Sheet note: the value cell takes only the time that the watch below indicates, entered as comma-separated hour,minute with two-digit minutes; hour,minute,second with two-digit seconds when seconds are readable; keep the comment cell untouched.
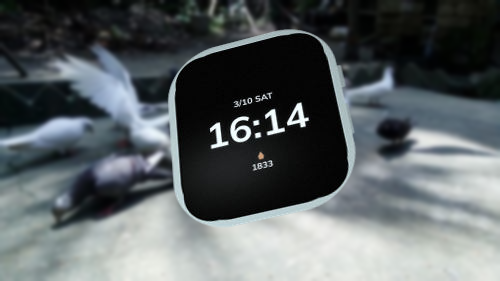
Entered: 16,14
